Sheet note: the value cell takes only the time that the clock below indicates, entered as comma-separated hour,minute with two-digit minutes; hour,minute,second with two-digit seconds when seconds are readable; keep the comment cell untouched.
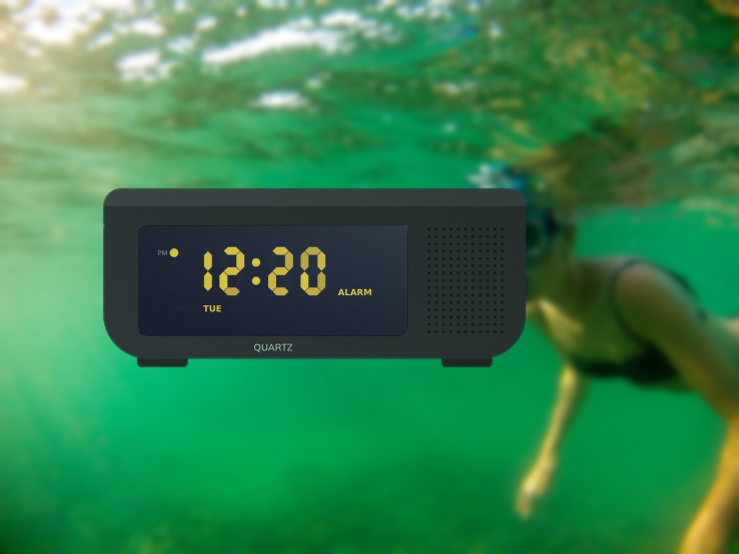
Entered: 12,20
